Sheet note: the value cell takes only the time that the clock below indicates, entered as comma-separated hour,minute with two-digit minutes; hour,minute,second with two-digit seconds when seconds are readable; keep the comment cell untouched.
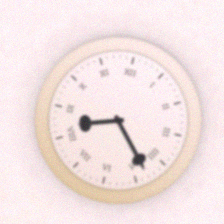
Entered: 8,23
